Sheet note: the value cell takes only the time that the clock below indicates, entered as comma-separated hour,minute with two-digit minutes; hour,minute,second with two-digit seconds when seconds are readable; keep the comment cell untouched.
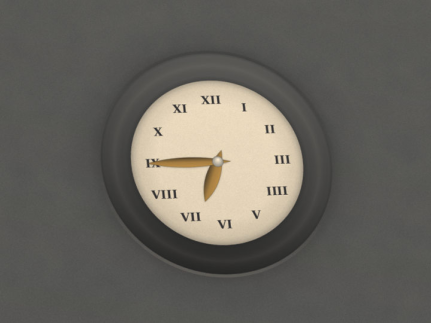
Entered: 6,45
